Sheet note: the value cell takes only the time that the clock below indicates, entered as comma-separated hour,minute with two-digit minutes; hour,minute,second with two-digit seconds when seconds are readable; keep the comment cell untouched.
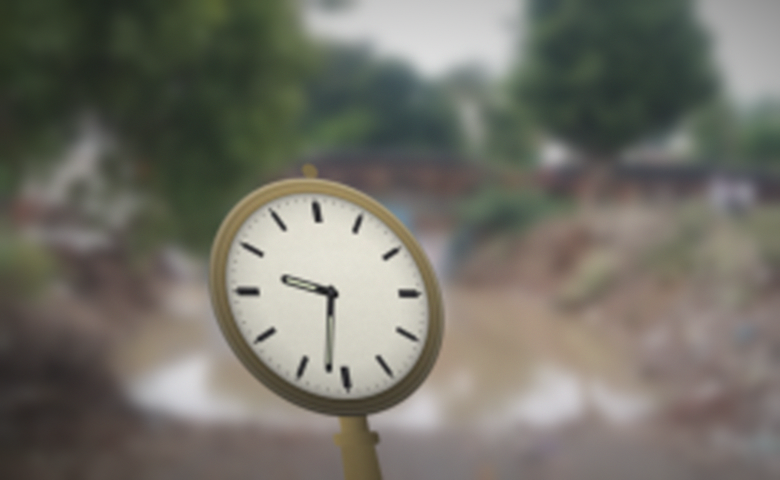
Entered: 9,32
